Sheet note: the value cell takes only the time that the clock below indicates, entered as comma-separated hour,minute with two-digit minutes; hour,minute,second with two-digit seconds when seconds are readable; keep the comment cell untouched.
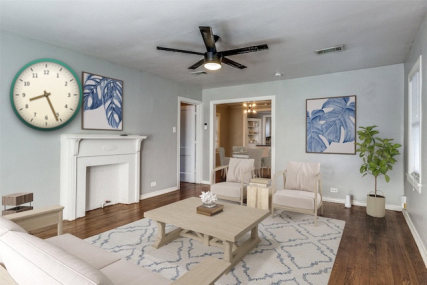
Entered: 8,26
